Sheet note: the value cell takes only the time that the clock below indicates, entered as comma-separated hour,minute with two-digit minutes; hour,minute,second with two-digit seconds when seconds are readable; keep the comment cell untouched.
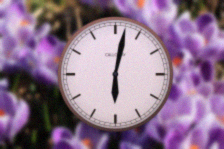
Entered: 6,02
